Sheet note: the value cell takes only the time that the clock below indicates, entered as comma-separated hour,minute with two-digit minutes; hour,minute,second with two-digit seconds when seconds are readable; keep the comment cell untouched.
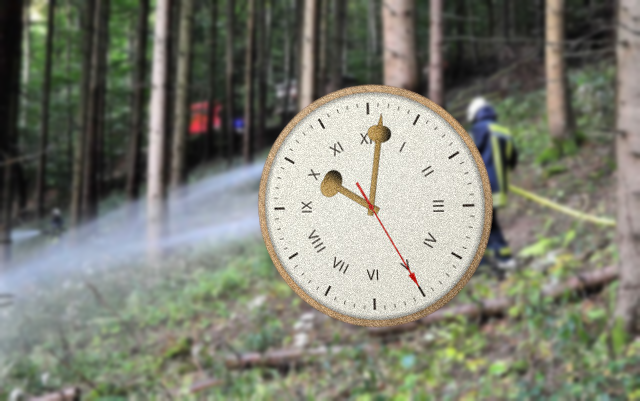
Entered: 10,01,25
